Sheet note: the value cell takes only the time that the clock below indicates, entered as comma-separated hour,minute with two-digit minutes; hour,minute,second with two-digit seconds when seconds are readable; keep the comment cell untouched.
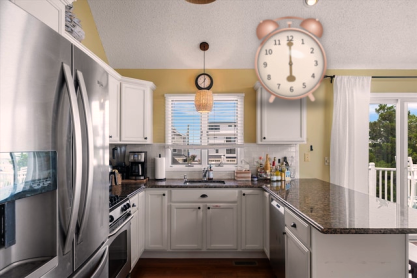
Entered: 6,00
